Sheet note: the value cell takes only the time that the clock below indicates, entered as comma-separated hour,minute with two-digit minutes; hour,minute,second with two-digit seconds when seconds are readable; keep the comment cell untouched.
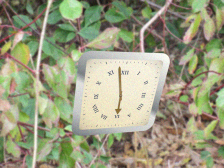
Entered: 5,58
